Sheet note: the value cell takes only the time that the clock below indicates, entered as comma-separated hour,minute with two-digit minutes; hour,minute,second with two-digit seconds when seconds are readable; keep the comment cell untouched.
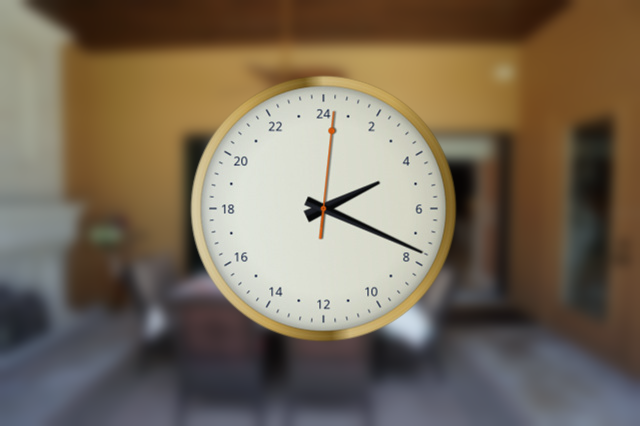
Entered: 4,19,01
